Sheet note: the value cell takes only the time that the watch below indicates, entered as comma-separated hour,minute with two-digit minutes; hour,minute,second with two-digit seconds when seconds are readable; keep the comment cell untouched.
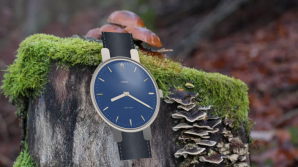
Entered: 8,20
